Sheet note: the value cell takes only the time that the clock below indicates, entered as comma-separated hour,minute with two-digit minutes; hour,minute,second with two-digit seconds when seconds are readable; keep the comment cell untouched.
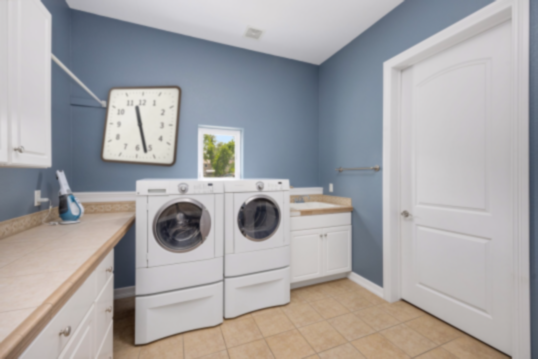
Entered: 11,27
